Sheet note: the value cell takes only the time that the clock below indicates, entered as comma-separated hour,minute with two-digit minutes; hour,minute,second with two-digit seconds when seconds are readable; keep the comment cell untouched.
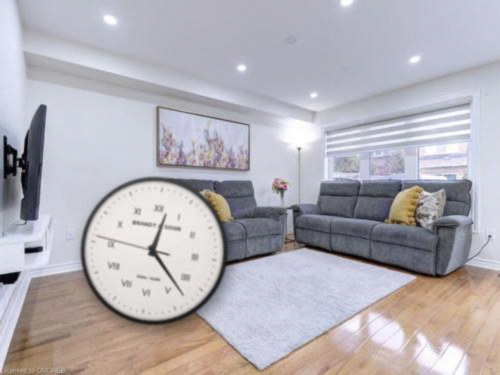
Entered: 12,22,46
